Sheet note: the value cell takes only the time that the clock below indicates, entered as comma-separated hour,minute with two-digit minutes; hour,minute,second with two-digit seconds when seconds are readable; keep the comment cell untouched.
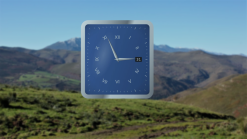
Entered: 2,56
